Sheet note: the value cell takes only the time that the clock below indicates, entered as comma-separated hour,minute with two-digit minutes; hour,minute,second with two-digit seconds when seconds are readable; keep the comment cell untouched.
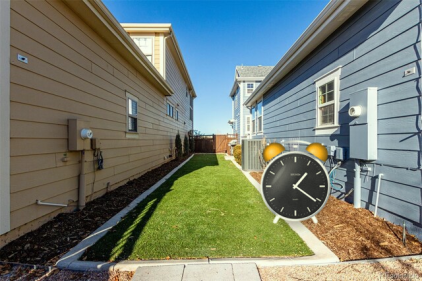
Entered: 1,21
